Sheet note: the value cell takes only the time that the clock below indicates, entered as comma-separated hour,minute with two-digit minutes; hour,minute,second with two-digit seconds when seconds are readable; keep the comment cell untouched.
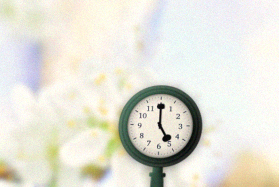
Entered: 5,00
